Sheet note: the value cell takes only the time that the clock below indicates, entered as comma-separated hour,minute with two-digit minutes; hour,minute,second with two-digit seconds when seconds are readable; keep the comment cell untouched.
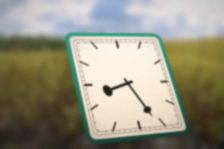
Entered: 8,26
